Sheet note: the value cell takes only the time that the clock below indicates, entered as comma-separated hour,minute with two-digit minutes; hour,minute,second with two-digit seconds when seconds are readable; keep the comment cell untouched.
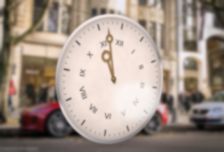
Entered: 10,57
